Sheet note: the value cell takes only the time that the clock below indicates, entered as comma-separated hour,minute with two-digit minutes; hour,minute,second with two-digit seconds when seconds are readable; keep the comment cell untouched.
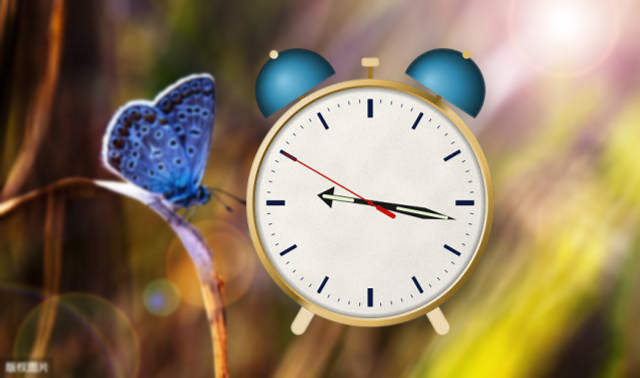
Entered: 9,16,50
